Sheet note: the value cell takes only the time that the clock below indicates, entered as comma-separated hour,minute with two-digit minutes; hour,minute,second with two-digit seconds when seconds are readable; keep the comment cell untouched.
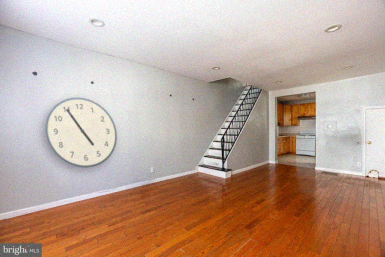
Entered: 4,55
